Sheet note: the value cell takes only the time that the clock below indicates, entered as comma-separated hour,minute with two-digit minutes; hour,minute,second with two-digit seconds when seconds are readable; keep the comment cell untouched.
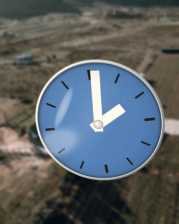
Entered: 2,01
